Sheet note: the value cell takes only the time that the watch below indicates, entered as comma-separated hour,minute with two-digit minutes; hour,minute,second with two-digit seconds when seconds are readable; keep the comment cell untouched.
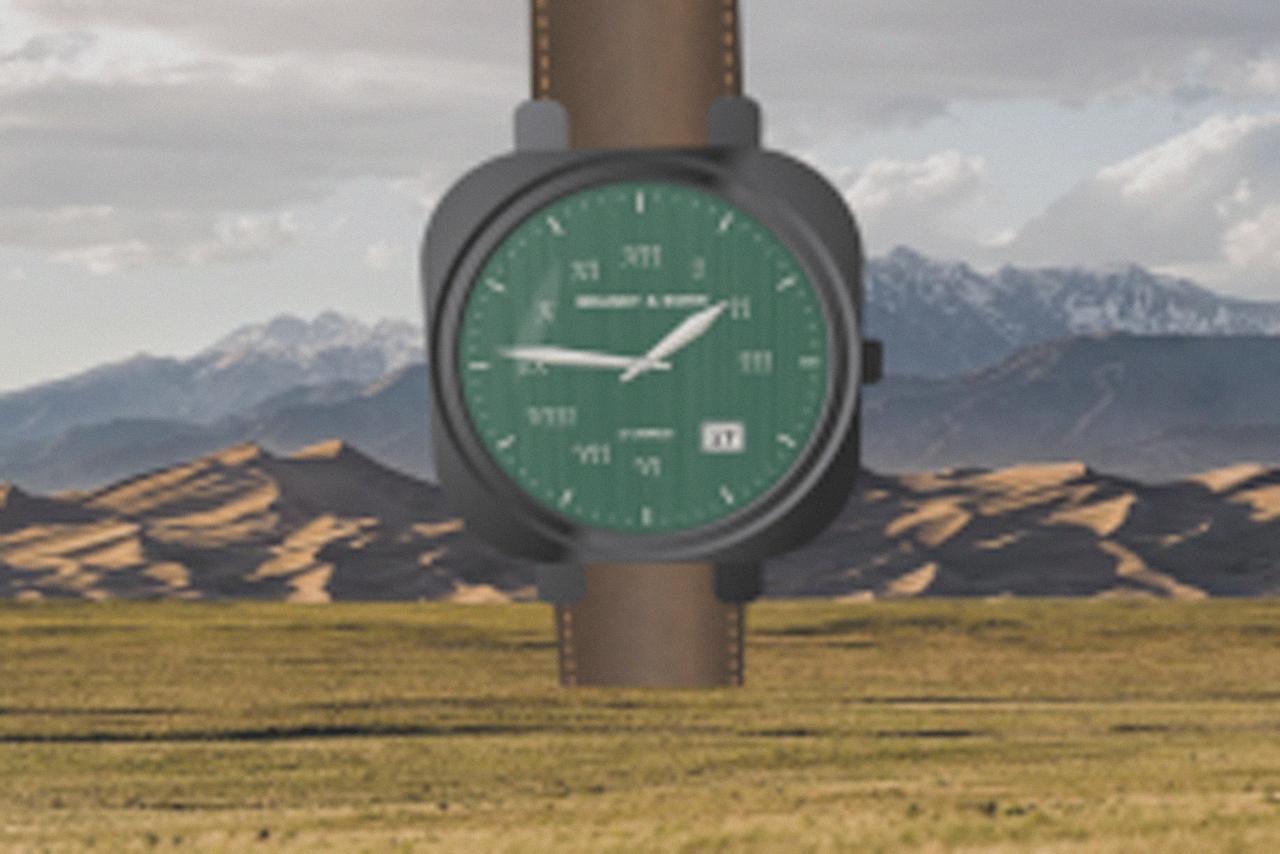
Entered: 1,46
